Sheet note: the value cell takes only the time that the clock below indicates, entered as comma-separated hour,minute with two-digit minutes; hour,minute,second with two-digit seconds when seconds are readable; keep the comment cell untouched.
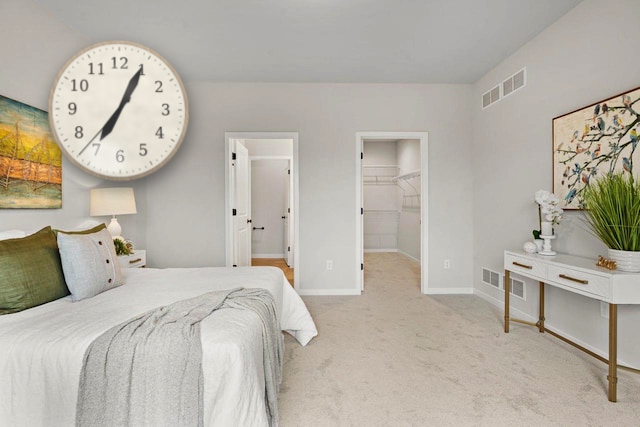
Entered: 7,04,37
